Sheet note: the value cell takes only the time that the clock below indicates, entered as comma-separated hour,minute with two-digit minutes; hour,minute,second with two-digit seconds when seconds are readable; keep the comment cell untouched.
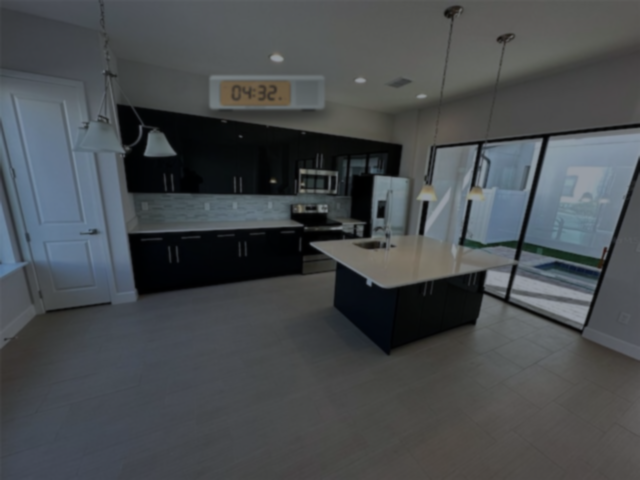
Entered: 4,32
